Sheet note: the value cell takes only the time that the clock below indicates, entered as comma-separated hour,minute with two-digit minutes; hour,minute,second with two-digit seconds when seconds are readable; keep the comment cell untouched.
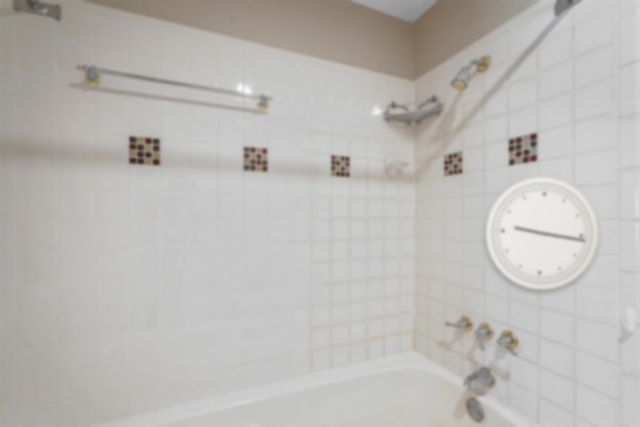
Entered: 9,16
